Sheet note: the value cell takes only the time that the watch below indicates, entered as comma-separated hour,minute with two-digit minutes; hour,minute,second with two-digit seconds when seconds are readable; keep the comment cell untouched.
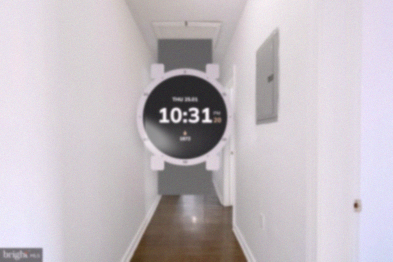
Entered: 10,31
